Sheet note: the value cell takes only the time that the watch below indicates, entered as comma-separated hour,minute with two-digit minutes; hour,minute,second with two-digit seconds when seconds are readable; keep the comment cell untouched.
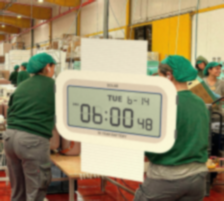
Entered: 6,00,48
